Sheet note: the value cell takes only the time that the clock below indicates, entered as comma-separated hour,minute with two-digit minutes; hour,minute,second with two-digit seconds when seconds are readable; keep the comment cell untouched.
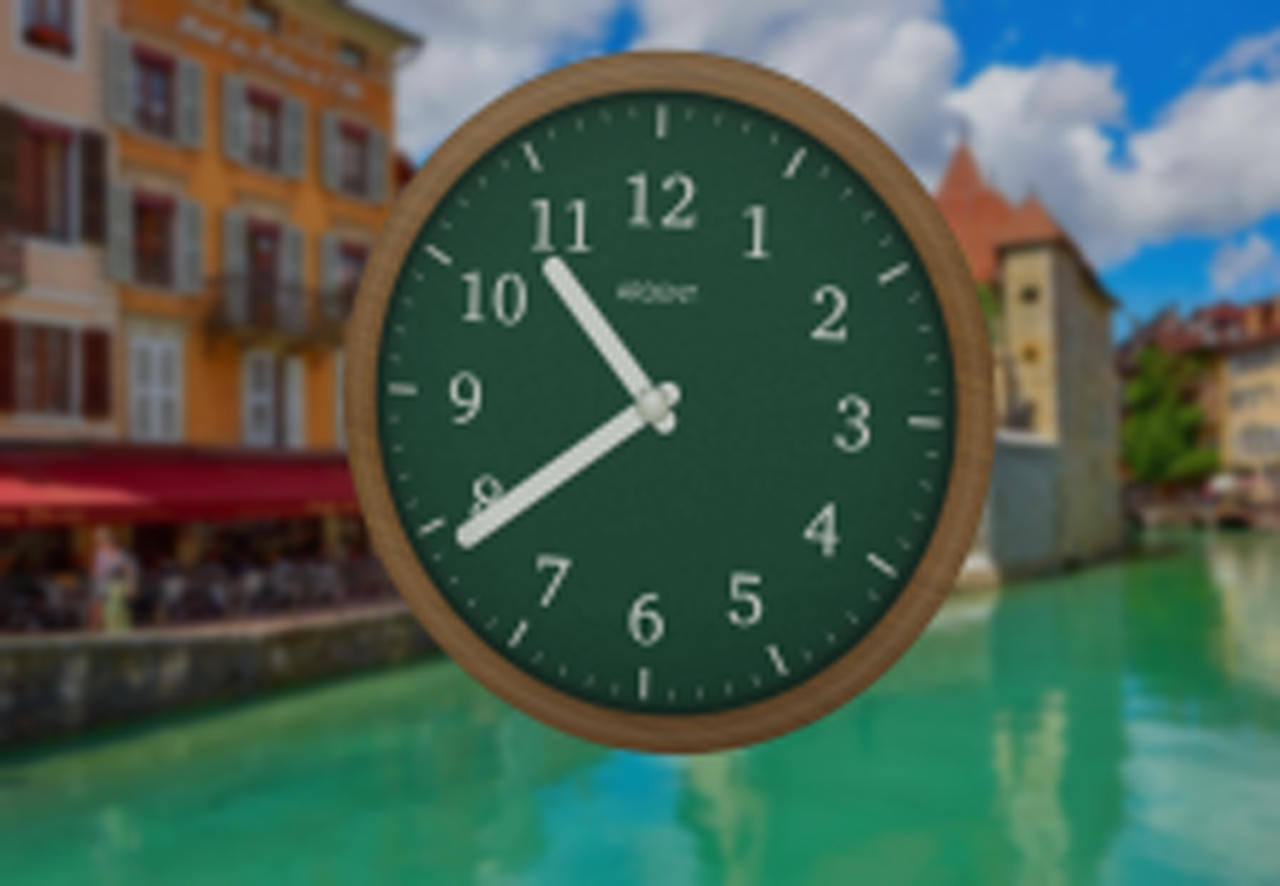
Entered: 10,39
